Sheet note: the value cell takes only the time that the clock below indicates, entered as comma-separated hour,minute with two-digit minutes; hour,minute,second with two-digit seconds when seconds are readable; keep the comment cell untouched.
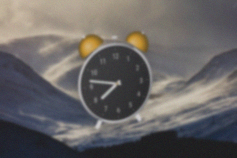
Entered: 7,47
